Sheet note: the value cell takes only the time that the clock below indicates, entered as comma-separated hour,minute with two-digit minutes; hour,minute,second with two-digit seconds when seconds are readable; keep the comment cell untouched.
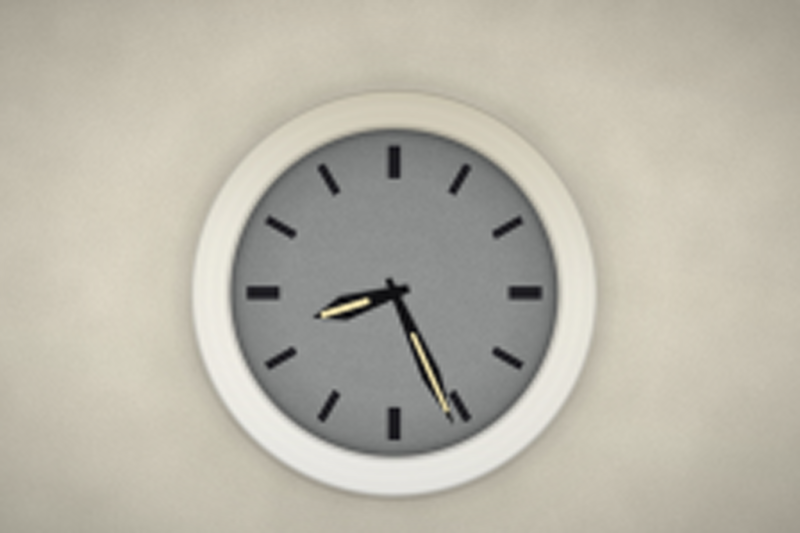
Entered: 8,26
